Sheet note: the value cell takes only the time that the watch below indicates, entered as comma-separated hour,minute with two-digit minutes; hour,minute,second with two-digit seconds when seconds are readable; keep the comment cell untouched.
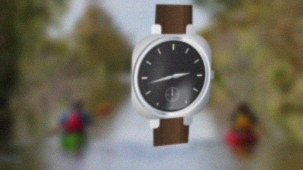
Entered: 2,43
